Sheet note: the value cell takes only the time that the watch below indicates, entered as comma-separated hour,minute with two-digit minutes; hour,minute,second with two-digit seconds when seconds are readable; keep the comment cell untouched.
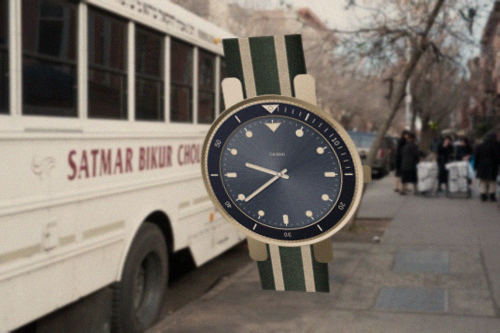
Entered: 9,39
